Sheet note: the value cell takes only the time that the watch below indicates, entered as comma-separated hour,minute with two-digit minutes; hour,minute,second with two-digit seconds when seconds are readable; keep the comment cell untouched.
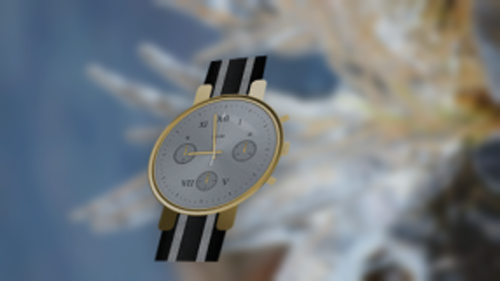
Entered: 8,58
